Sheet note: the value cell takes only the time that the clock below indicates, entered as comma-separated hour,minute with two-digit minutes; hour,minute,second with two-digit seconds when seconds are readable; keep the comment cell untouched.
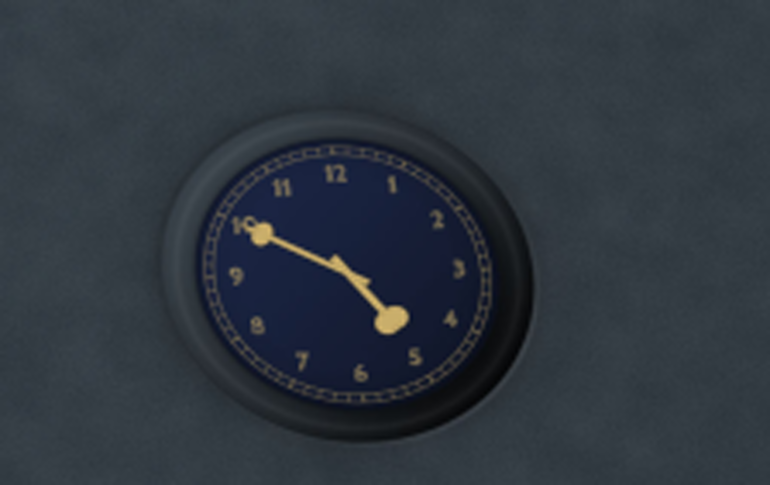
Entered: 4,50
